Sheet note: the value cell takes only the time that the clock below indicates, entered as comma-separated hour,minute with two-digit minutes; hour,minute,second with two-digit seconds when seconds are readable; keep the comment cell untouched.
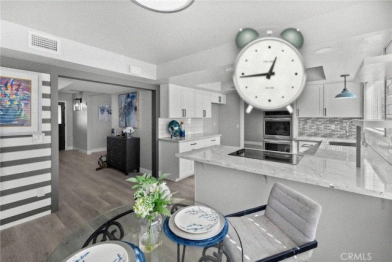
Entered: 12,44
